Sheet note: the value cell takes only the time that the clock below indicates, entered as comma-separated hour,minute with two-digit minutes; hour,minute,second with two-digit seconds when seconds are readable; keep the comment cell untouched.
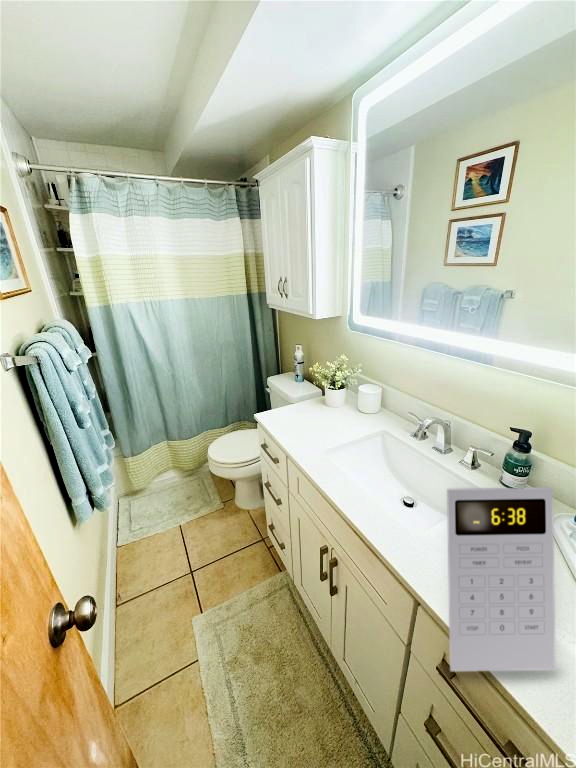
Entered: 6,38
